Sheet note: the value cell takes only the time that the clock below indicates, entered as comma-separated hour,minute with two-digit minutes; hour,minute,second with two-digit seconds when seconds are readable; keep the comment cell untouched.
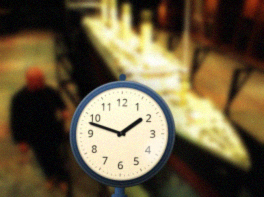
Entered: 1,48
